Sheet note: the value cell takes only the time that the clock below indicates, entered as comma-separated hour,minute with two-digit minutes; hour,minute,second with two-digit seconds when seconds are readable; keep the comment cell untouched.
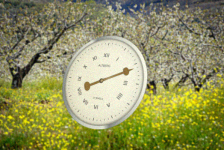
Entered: 8,11
